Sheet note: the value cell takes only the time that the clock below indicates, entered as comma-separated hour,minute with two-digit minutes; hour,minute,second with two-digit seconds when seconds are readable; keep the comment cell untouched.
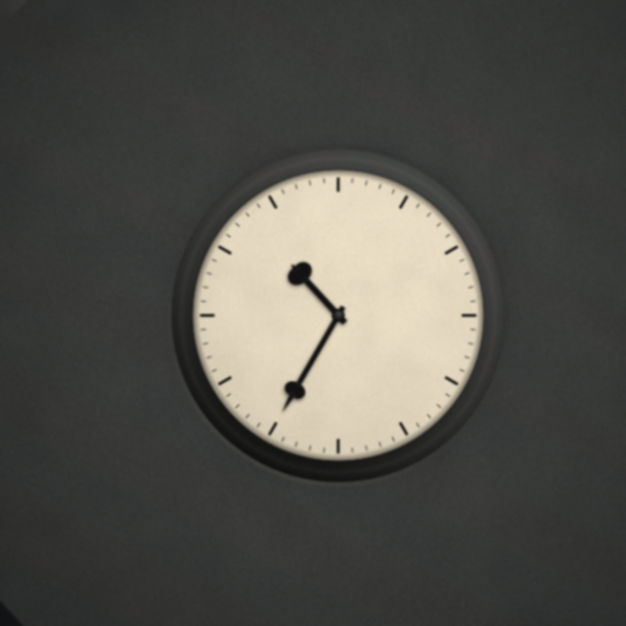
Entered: 10,35
